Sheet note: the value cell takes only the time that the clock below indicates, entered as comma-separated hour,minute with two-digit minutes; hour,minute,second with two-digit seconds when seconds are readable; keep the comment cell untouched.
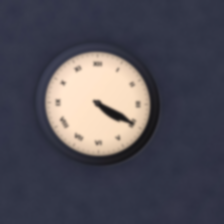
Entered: 4,20
